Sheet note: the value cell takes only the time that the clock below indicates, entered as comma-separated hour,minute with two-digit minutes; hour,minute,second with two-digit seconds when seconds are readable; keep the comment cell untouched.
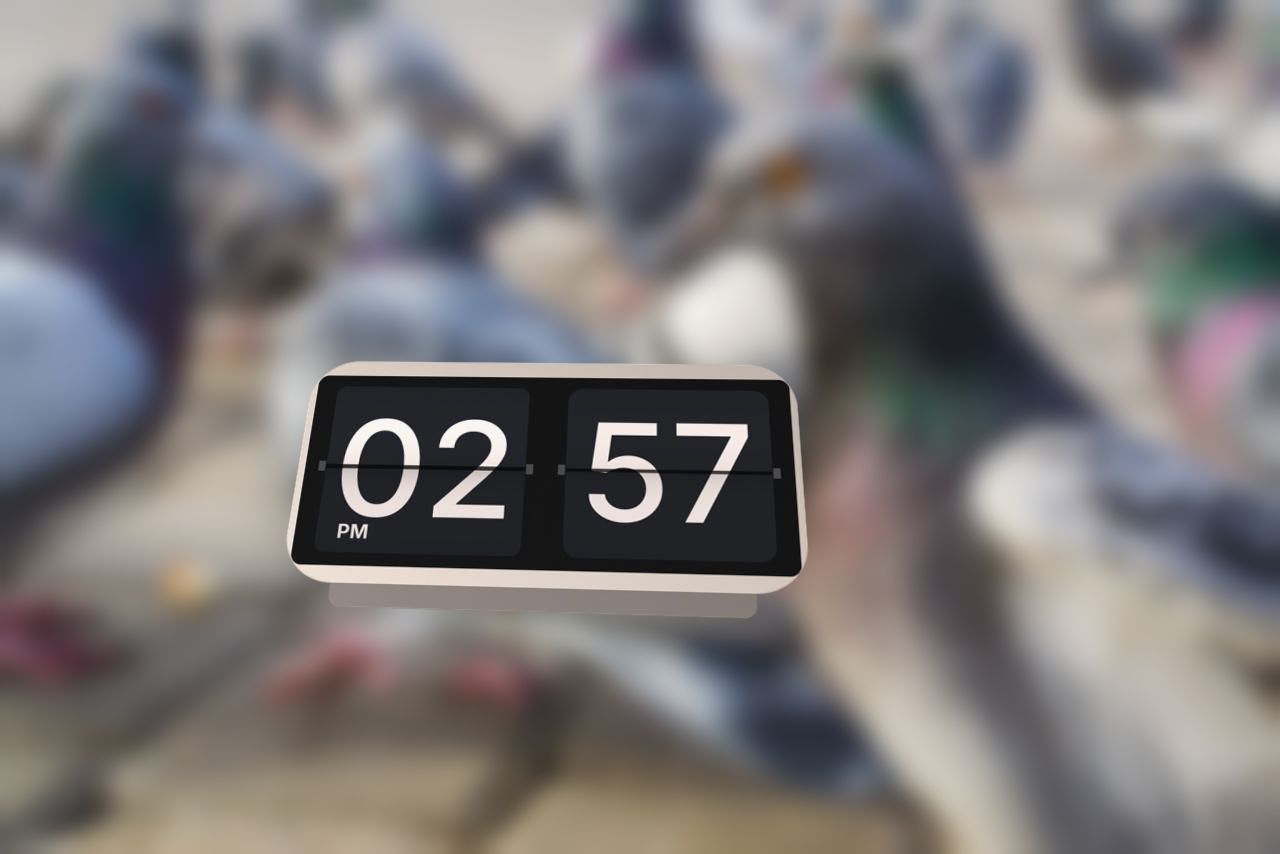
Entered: 2,57
